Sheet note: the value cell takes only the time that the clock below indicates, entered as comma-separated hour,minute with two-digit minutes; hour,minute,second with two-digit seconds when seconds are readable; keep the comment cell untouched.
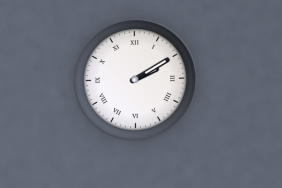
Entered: 2,10
